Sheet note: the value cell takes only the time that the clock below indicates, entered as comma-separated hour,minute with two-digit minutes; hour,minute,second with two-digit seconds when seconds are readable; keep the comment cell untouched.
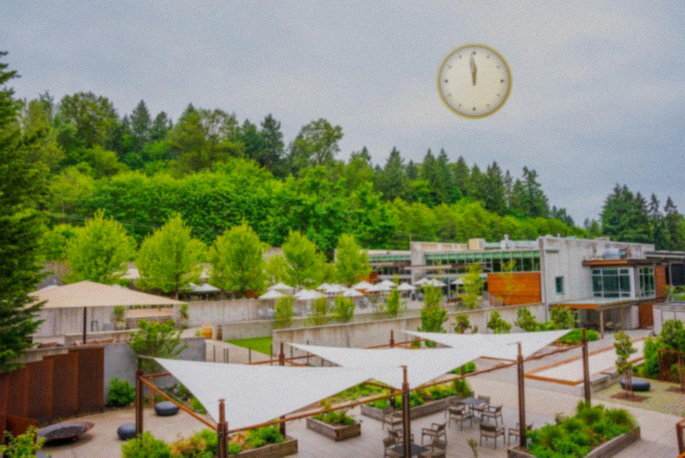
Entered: 11,59
